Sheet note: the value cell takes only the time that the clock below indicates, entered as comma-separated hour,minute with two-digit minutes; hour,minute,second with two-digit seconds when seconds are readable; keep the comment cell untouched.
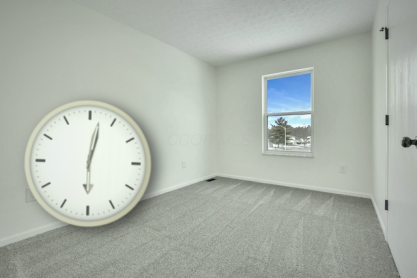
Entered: 6,02
